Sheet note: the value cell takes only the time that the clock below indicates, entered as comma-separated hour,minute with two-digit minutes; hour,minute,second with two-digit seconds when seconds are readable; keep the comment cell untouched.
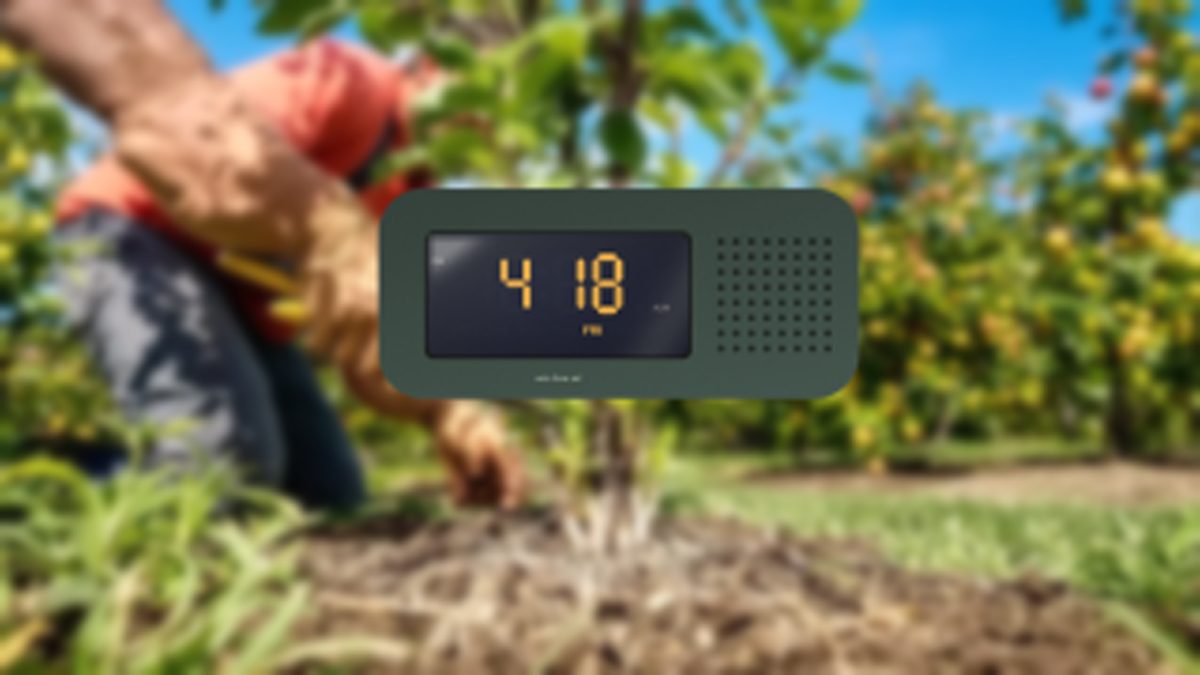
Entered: 4,18
